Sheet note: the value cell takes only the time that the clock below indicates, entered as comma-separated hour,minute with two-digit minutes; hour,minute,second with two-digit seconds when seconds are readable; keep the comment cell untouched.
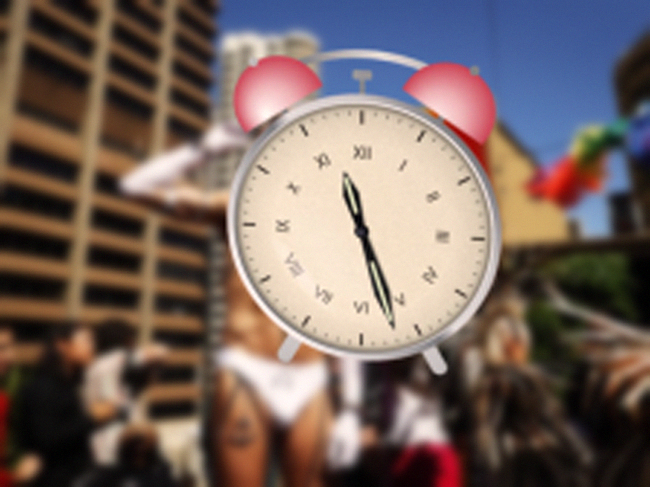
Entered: 11,27
